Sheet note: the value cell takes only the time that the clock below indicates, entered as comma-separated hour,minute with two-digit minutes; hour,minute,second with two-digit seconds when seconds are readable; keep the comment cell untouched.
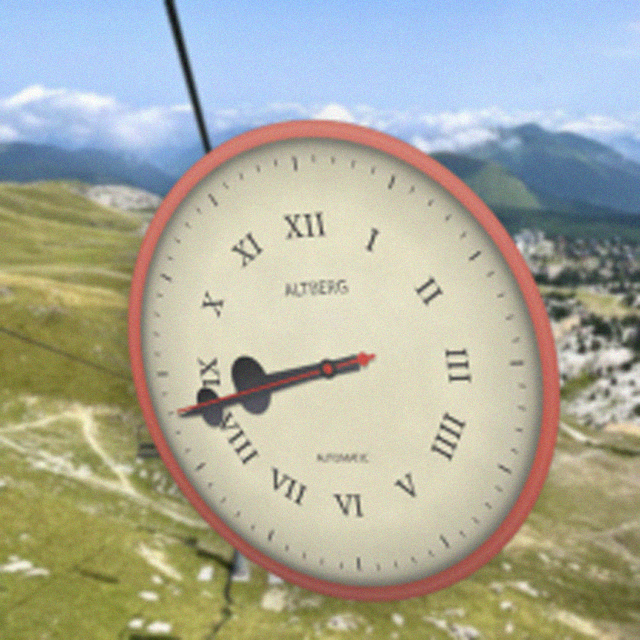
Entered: 8,42,43
